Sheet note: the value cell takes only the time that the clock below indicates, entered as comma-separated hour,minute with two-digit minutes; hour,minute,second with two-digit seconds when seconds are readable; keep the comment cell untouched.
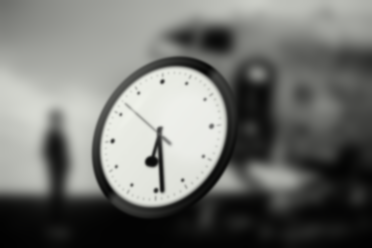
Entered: 6,28,52
